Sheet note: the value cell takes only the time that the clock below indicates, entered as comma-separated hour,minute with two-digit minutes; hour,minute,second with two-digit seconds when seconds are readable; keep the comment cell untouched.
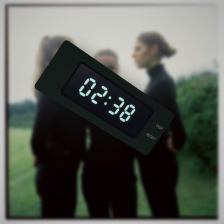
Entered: 2,38
